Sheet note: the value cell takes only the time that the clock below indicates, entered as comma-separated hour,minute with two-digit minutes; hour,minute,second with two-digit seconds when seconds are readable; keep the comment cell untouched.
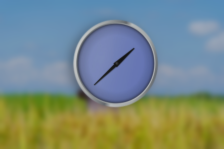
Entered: 1,38
